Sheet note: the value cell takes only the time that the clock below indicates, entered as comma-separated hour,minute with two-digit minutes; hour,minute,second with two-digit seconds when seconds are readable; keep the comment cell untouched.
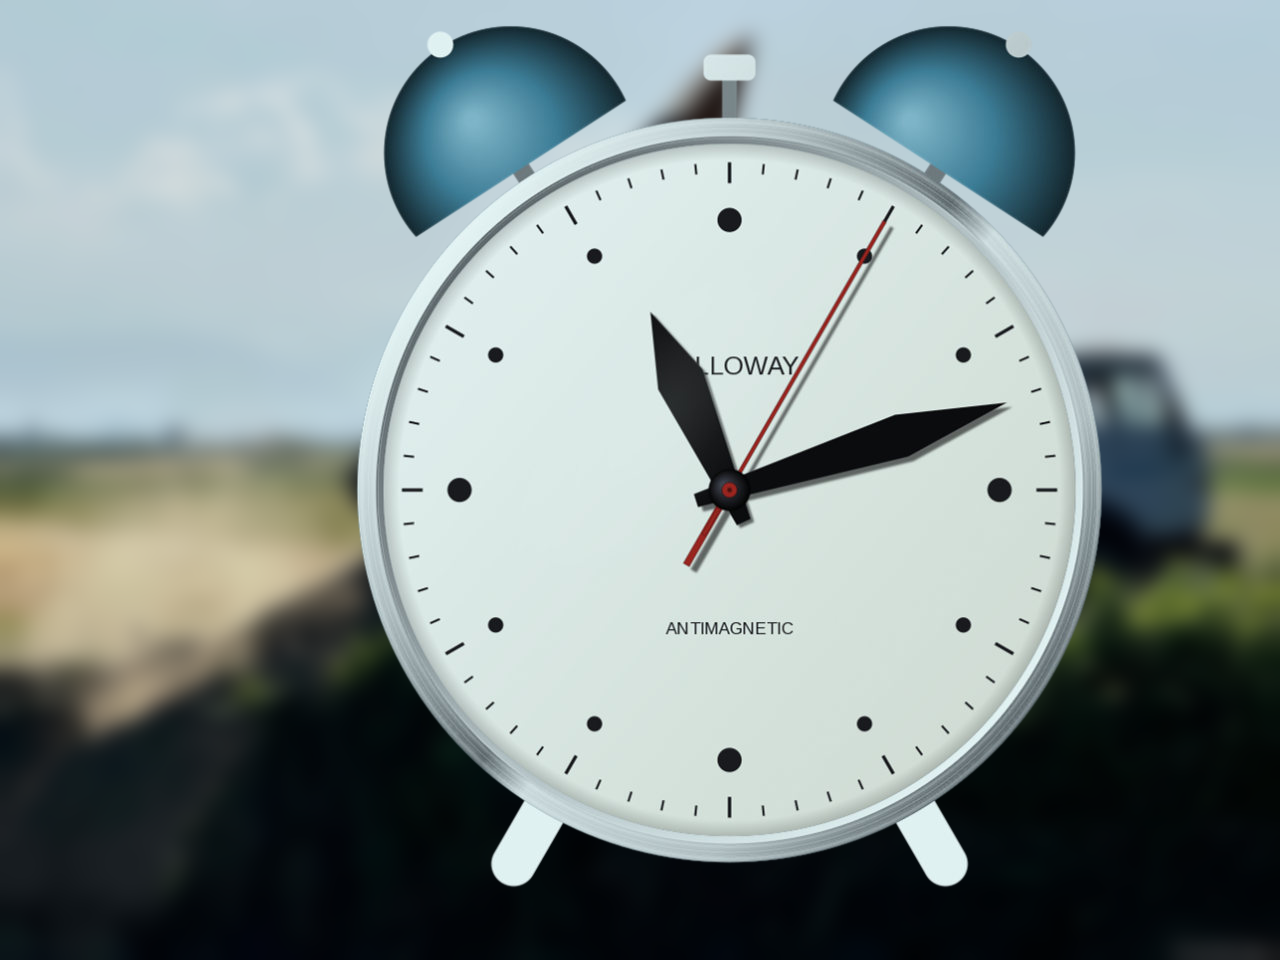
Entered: 11,12,05
